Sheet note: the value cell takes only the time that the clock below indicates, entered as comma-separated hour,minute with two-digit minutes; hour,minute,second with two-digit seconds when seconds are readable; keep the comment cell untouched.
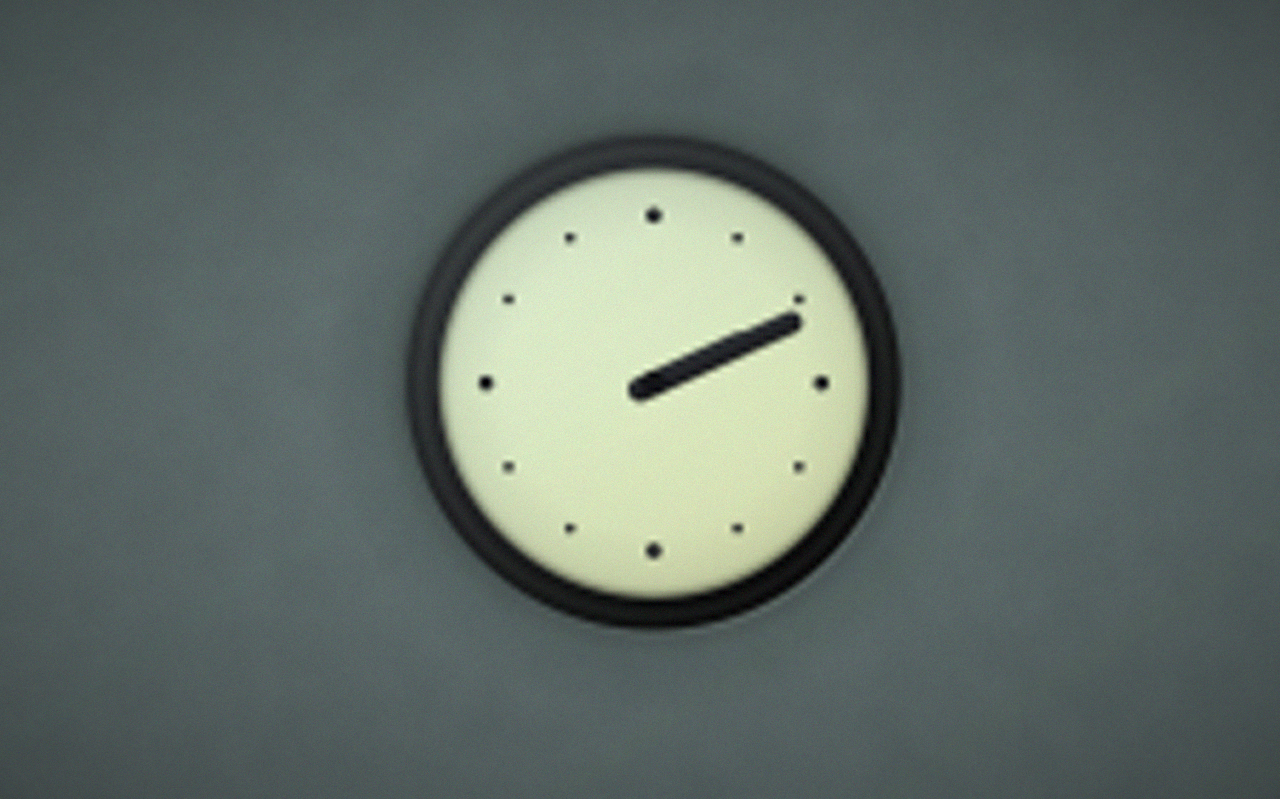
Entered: 2,11
